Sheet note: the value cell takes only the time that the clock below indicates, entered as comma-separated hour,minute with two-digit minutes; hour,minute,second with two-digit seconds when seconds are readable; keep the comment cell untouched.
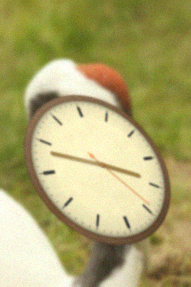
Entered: 3,48,24
